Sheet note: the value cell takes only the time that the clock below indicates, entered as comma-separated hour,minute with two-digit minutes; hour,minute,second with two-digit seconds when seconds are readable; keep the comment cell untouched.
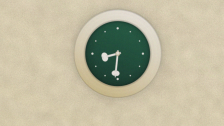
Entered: 8,31
